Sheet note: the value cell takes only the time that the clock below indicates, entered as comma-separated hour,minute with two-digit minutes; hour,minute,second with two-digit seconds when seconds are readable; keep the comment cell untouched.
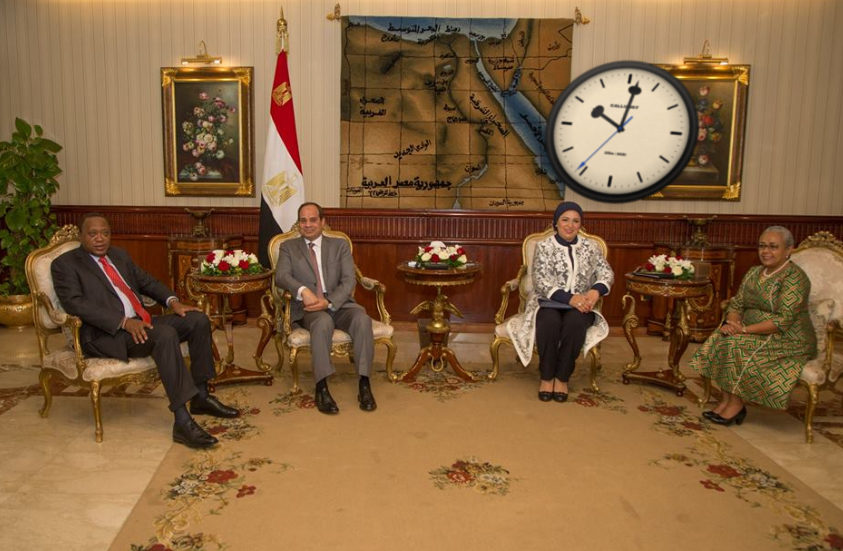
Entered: 10,01,36
